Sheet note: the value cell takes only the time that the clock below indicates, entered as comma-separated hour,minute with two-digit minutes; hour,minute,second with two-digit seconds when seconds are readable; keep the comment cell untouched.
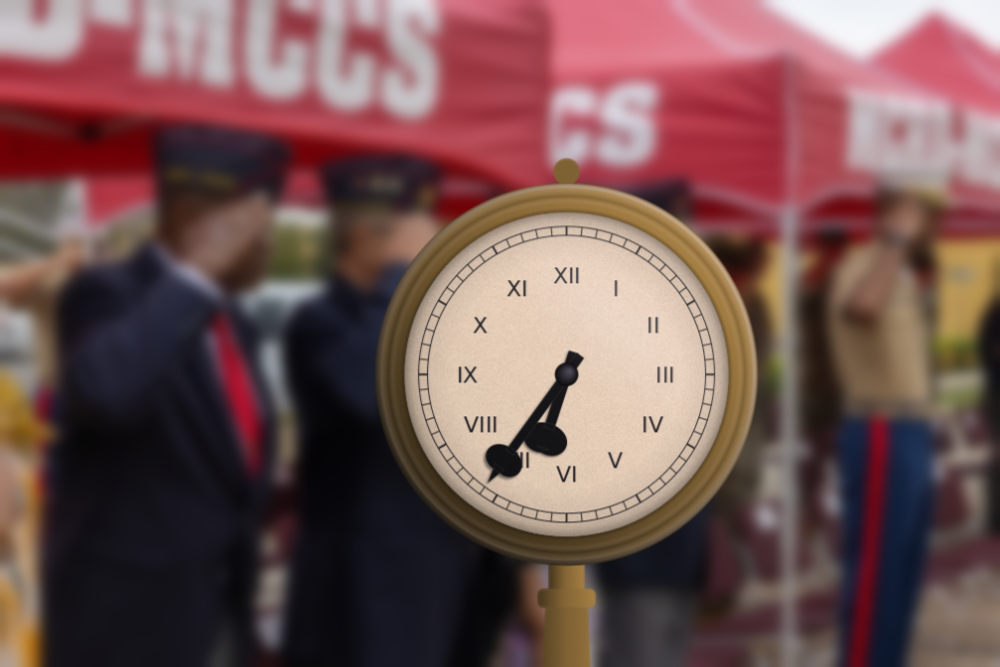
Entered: 6,36
